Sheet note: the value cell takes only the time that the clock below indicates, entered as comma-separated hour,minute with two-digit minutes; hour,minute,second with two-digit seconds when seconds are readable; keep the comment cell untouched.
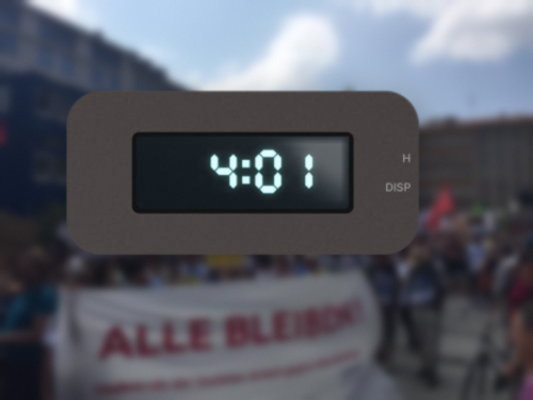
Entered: 4,01
